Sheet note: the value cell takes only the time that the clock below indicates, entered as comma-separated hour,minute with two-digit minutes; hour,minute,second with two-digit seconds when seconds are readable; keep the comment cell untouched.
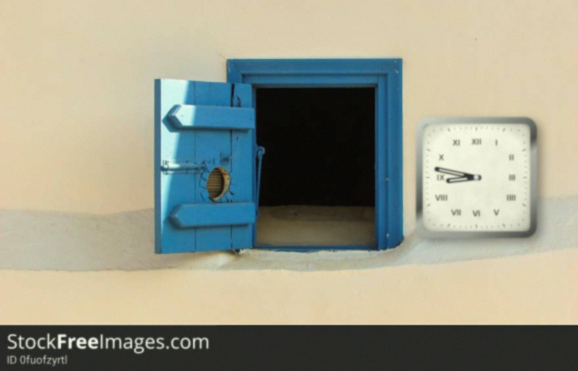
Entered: 8,47
